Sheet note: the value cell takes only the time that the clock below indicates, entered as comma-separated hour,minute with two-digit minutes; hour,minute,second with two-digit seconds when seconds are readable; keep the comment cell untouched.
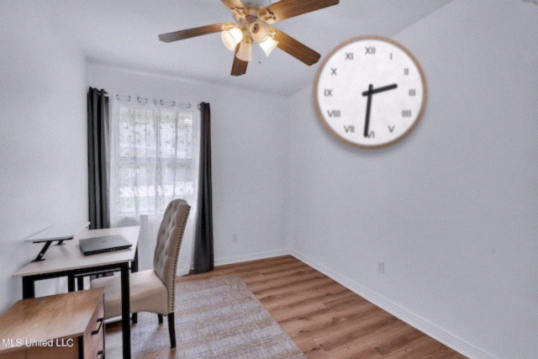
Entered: 2,31
